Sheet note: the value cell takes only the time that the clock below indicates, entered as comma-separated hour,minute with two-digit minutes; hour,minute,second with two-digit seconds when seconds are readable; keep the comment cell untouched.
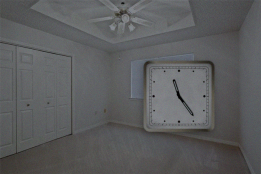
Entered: 11,24
